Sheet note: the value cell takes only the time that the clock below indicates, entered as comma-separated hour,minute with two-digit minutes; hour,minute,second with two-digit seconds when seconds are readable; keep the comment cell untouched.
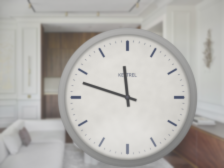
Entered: 11,48
